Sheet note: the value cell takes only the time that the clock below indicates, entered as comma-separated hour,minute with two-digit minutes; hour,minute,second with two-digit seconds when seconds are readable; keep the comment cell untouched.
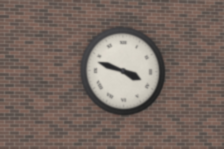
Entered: 3,48
